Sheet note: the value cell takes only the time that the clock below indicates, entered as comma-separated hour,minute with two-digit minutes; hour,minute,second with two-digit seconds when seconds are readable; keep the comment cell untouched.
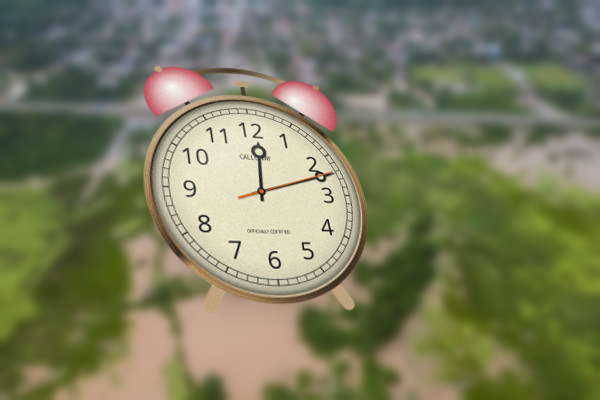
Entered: 12,12,12
